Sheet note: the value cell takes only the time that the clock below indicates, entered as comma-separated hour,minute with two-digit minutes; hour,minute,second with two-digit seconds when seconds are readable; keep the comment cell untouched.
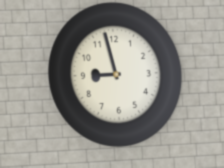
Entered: 8,58
